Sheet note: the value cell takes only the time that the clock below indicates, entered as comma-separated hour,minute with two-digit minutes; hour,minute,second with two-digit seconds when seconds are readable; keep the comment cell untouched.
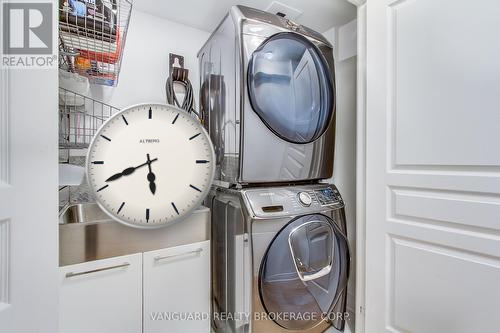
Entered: 5,41
